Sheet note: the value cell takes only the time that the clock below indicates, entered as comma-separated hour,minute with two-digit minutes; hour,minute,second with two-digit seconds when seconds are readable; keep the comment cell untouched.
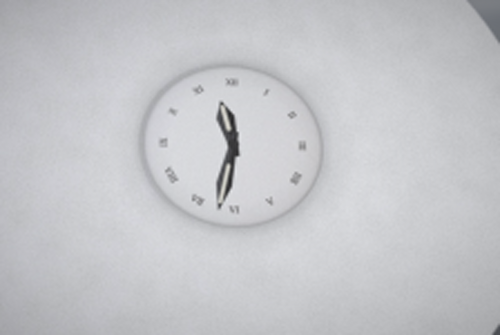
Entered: 11,32
